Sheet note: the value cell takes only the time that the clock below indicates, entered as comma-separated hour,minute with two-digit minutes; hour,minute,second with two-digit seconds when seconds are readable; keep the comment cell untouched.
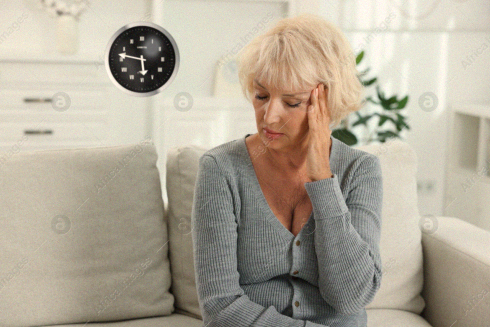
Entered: 5,47
